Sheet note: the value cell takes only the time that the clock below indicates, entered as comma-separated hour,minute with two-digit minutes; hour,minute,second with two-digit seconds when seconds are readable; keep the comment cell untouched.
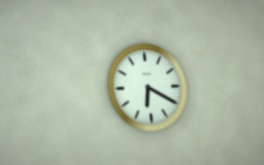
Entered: 6,20
